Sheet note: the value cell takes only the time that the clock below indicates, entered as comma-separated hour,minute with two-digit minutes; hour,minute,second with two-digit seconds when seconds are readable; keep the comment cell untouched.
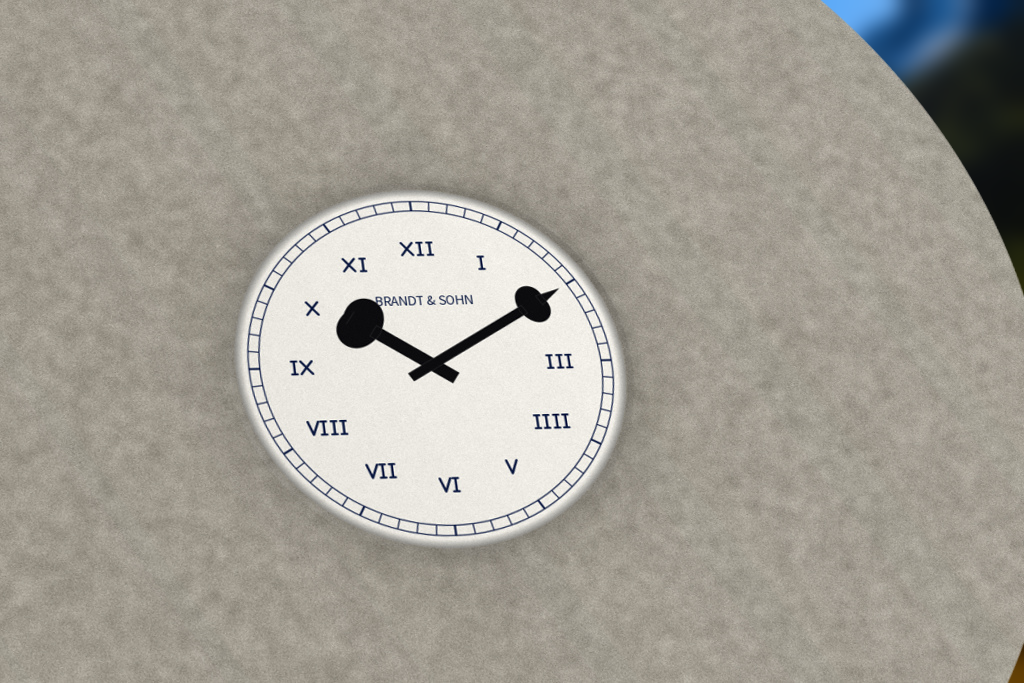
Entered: 10,10
